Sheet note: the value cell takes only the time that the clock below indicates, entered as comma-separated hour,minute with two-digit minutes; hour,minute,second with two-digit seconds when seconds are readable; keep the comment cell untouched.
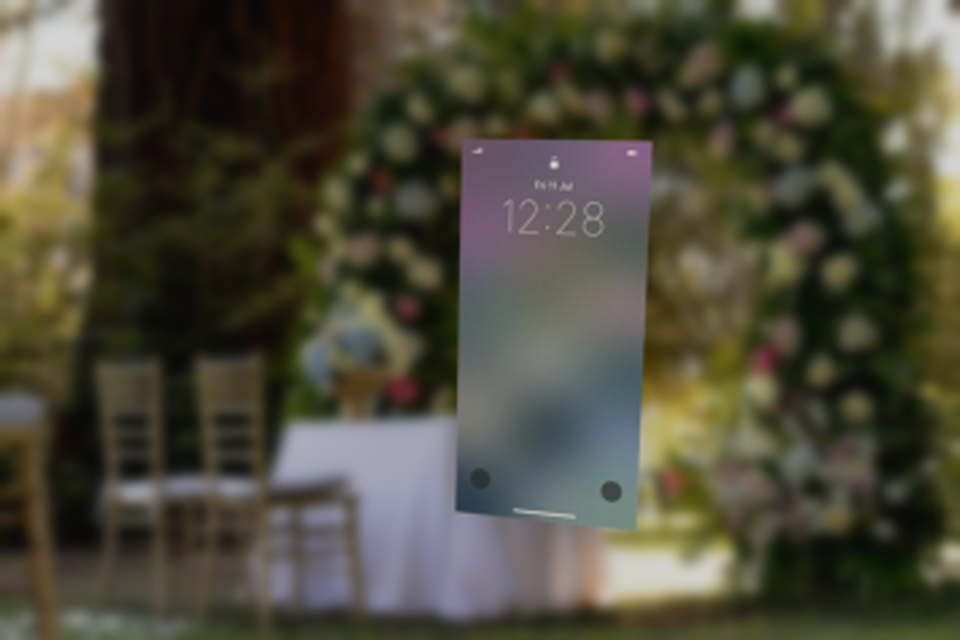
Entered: 12,28
